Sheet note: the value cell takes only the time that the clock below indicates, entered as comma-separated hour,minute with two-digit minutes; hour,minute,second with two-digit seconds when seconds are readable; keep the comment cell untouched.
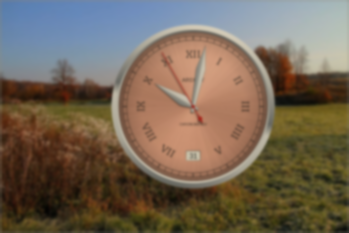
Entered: 10,01,55
